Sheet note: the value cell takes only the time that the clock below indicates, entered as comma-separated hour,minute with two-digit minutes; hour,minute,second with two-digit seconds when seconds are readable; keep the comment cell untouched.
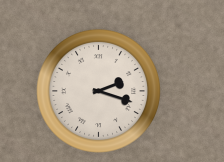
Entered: 2,18
